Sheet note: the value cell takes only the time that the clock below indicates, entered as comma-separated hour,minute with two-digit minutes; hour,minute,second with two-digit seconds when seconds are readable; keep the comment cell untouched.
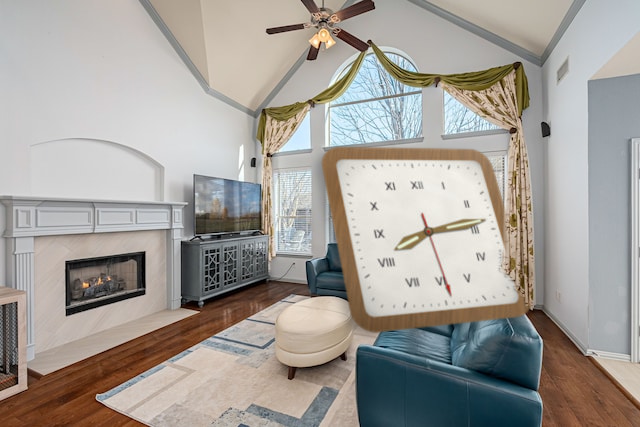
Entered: 8,13,29
